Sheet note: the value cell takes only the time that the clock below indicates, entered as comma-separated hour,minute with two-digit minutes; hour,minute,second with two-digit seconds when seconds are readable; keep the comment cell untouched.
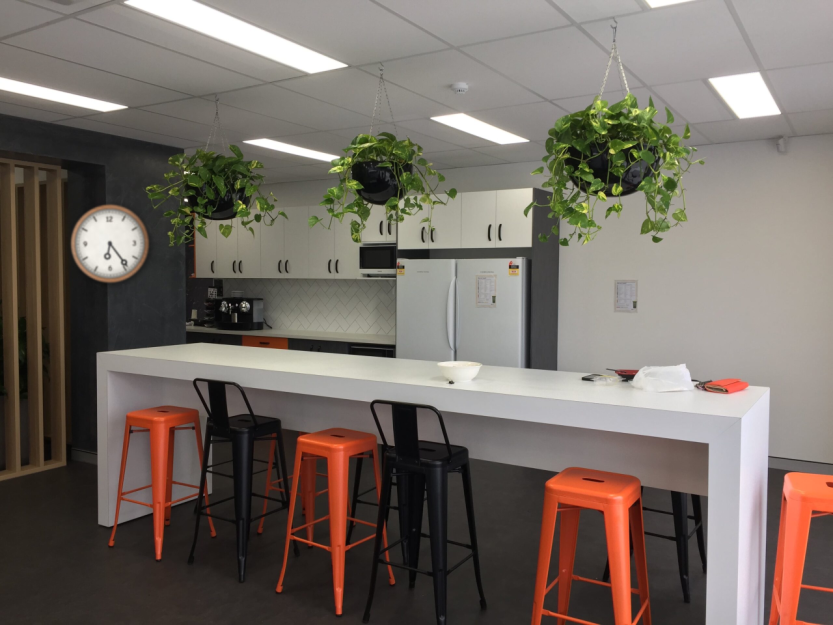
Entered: 6,24
